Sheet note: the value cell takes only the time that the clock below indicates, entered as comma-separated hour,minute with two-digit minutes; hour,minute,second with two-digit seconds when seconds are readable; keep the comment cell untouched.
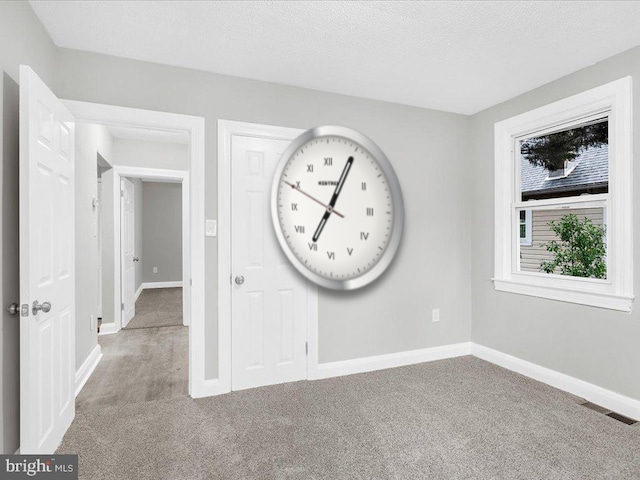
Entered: 7,04,49
